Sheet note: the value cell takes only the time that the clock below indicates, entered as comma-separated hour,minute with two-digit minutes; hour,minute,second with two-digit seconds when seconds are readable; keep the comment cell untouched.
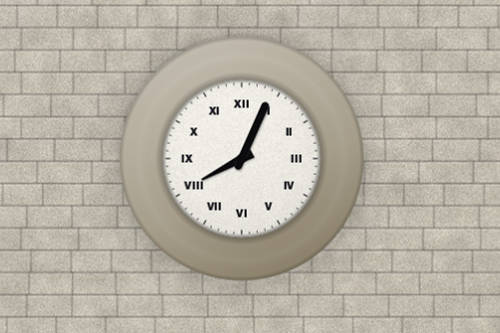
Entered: 8,04
